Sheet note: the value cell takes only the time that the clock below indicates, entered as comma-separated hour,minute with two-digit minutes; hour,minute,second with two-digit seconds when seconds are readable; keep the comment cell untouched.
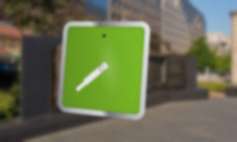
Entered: 7,38
